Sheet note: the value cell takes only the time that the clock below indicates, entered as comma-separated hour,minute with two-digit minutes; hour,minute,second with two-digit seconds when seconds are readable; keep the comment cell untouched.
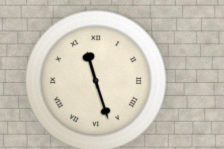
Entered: 11,27
